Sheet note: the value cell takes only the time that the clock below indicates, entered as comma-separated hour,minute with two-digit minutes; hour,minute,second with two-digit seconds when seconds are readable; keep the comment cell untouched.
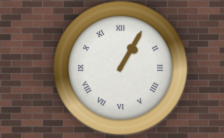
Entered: 1,05
